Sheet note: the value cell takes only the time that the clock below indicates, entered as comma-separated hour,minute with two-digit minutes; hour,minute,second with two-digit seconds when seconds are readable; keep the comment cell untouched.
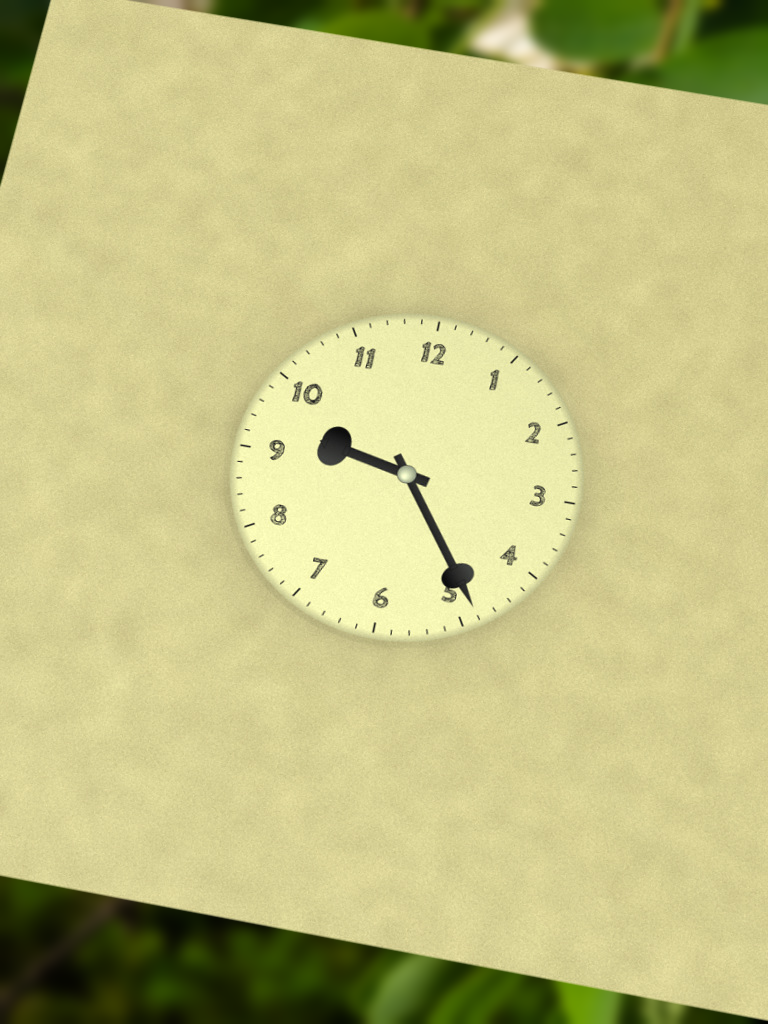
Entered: 9,24
